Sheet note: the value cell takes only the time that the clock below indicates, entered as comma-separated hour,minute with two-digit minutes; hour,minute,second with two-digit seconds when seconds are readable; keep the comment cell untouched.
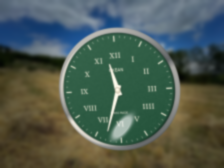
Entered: 11,33
